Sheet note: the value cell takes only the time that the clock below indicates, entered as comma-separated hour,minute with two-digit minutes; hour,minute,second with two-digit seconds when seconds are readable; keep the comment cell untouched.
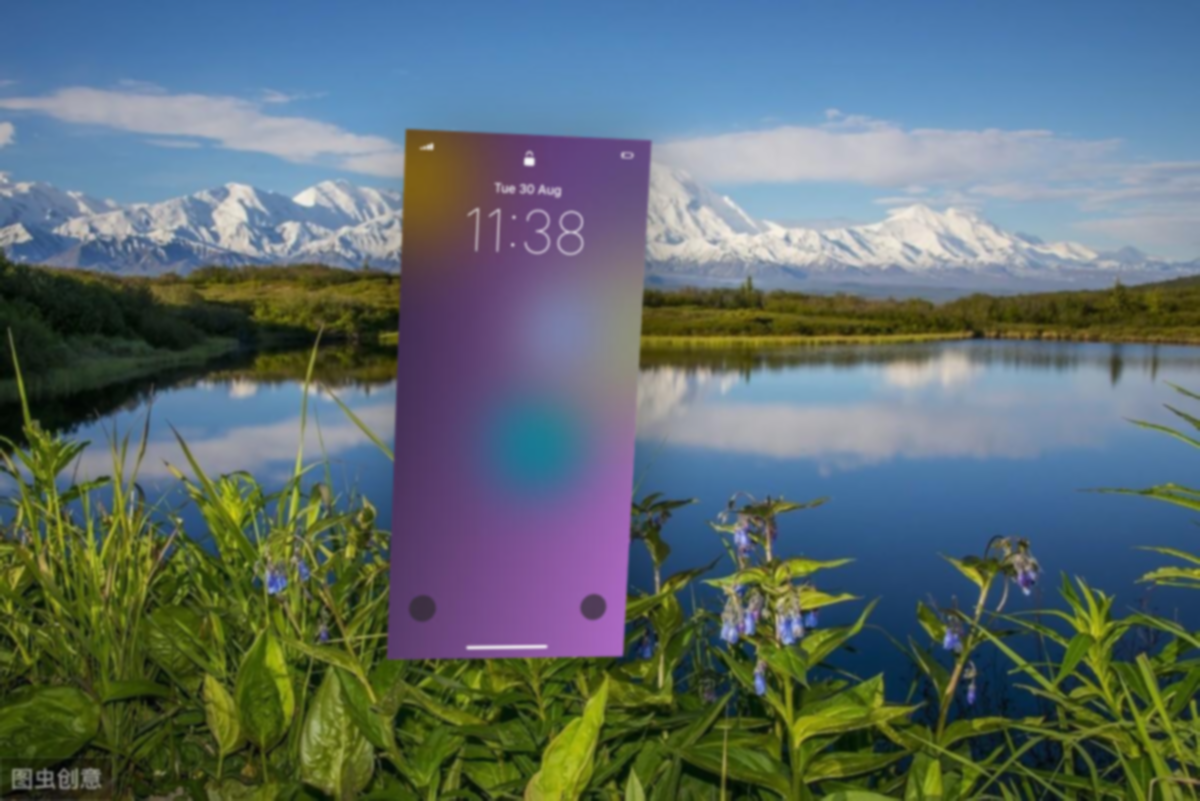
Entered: 11,38
